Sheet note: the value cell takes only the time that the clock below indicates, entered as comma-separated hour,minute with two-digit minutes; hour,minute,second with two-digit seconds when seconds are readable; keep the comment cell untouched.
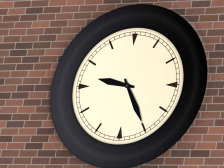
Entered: 9,25
